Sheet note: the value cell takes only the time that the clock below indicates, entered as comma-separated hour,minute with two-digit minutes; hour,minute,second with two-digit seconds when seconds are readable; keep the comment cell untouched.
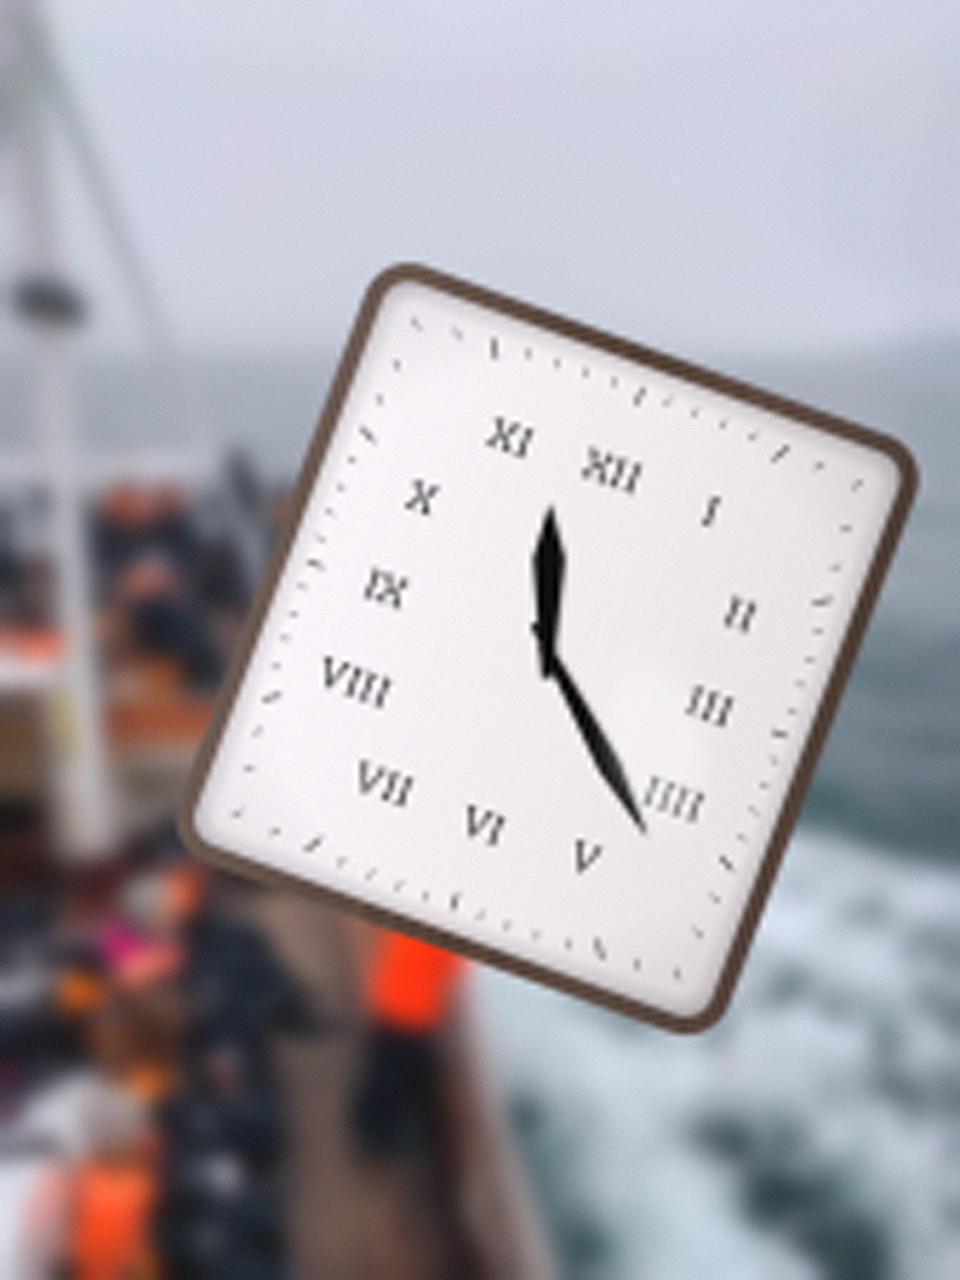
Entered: 11,22
